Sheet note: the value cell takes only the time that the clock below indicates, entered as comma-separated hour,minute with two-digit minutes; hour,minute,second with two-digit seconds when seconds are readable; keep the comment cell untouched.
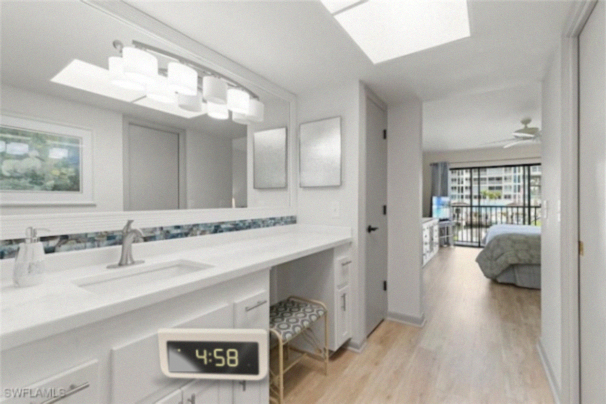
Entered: 4,58
